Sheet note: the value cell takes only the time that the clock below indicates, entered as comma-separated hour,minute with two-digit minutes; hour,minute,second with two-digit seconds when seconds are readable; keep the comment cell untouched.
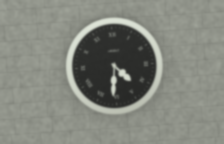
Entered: 4,31
